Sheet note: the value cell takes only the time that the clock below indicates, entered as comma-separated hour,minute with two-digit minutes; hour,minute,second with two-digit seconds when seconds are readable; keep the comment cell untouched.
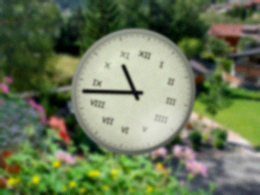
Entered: 10,43
